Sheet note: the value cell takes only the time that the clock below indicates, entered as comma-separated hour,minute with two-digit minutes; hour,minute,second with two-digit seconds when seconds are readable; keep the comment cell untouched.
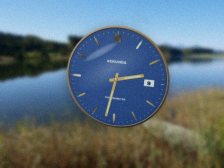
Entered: 2,32
